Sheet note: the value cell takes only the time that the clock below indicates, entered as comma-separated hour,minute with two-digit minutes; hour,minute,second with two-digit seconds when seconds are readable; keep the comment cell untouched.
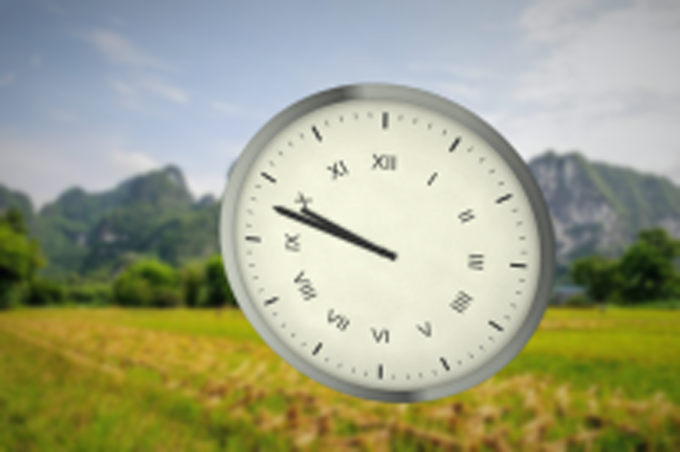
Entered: 9,48
